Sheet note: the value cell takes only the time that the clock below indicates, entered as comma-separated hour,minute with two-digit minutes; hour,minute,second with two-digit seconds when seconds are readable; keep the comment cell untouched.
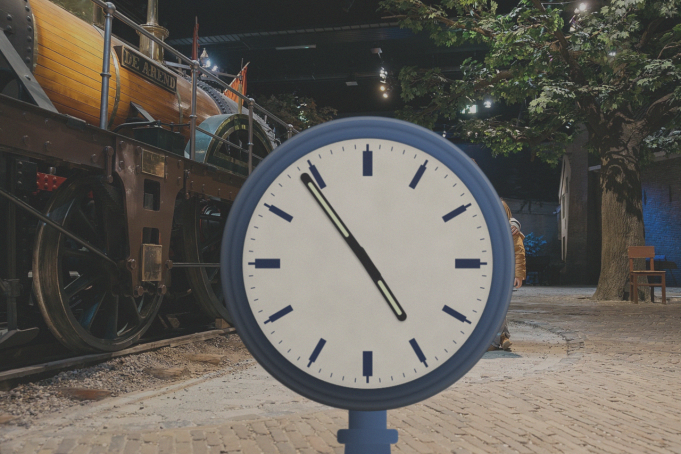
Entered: 4,54
